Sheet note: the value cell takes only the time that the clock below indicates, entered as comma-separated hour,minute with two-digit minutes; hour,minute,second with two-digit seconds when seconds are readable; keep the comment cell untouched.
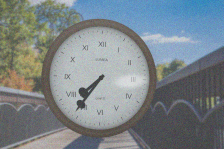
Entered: 7,36
